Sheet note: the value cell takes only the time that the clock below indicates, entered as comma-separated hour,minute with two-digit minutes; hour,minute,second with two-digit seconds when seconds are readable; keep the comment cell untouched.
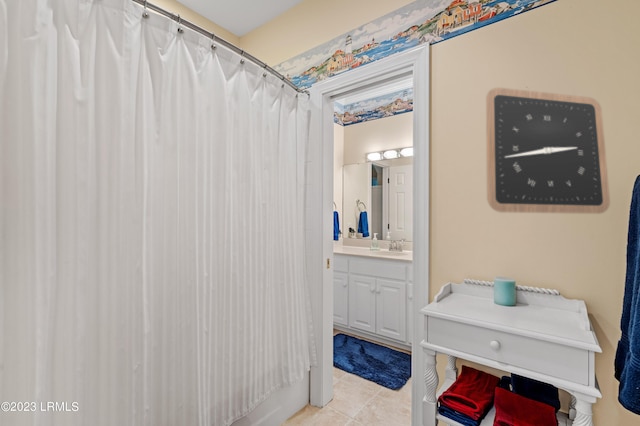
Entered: 2,43
